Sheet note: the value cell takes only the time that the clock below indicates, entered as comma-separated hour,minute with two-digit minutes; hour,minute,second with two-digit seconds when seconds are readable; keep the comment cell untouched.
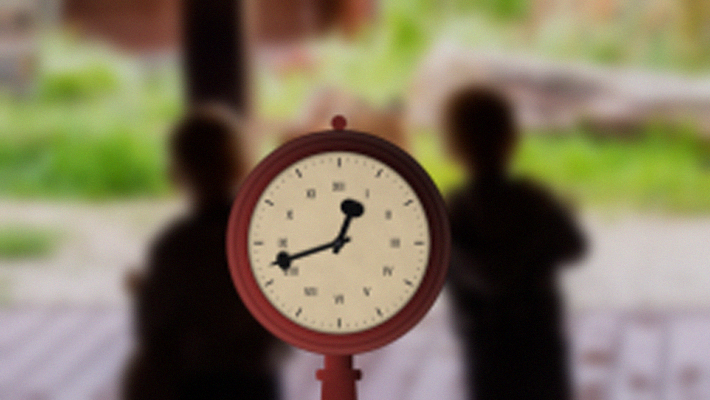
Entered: 12,42
